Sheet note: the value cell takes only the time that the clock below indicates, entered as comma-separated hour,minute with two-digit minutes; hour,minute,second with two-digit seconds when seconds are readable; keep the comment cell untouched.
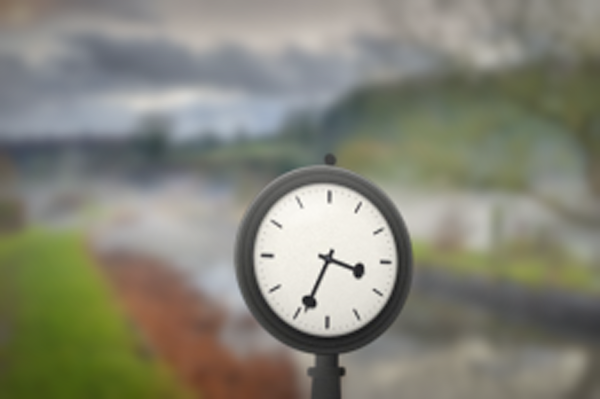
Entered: 3,34
